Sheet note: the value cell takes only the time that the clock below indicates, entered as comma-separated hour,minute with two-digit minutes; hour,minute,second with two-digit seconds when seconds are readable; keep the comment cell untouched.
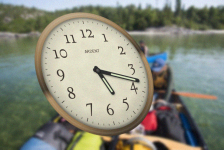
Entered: 5,18
